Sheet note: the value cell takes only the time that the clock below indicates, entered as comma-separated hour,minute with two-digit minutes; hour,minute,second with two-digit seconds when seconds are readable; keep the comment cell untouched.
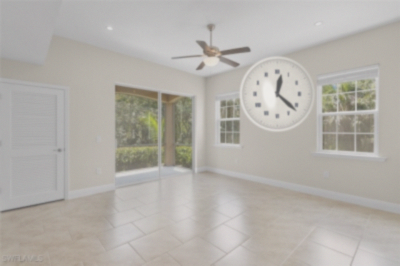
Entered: 12,22
